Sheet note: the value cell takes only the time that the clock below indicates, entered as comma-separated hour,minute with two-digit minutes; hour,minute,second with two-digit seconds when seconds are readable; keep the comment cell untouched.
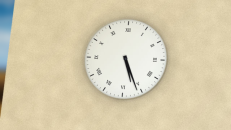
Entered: 5,26
